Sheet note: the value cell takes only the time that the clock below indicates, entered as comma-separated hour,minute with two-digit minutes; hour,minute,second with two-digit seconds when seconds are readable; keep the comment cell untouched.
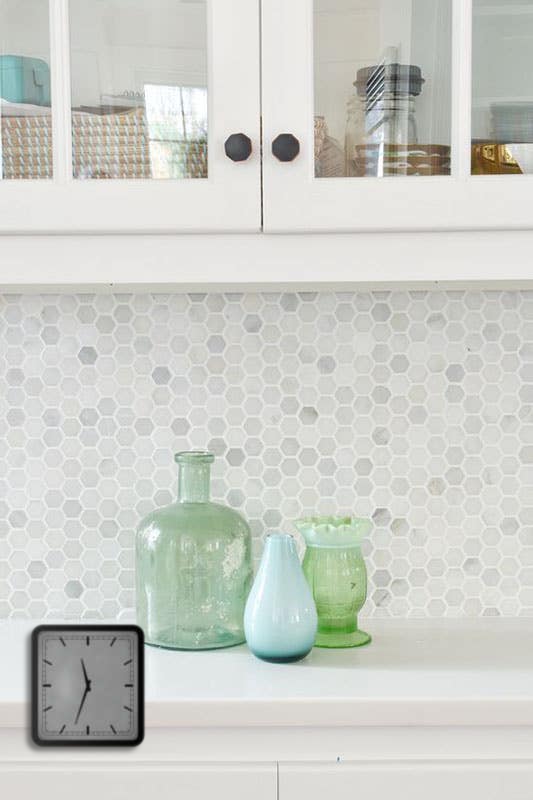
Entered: 11,33
